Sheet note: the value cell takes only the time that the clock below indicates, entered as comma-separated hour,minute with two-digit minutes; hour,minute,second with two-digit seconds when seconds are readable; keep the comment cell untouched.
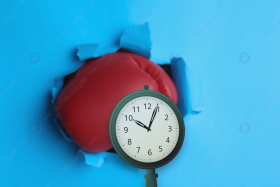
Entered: 10,04
